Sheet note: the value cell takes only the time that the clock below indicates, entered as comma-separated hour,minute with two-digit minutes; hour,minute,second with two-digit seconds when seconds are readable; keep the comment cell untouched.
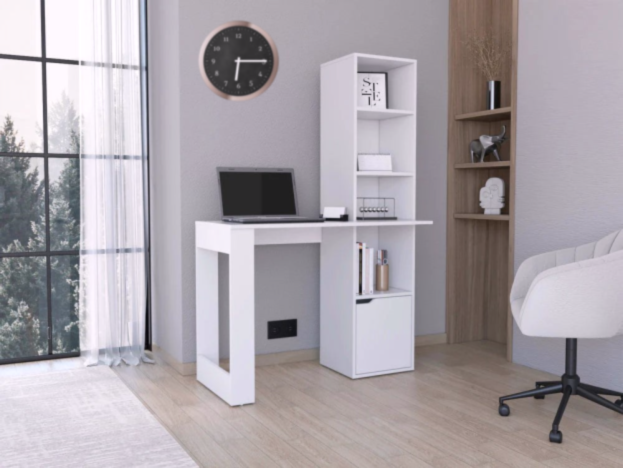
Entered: 6,15
